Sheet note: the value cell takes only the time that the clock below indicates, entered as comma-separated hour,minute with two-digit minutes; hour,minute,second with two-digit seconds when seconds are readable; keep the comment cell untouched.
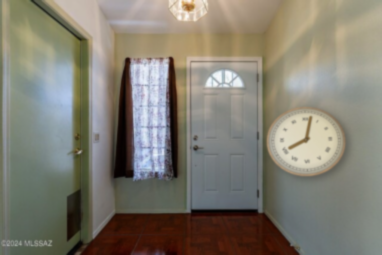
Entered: 8,02
